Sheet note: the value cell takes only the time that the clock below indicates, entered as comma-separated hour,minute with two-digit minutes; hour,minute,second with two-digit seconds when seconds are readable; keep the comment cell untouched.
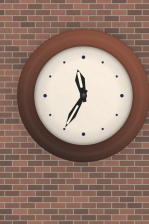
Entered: 11,35
